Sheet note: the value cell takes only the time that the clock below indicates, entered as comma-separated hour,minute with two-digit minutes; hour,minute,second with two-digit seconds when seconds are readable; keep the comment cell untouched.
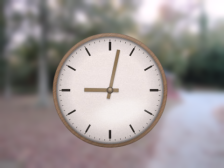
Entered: 9,02
